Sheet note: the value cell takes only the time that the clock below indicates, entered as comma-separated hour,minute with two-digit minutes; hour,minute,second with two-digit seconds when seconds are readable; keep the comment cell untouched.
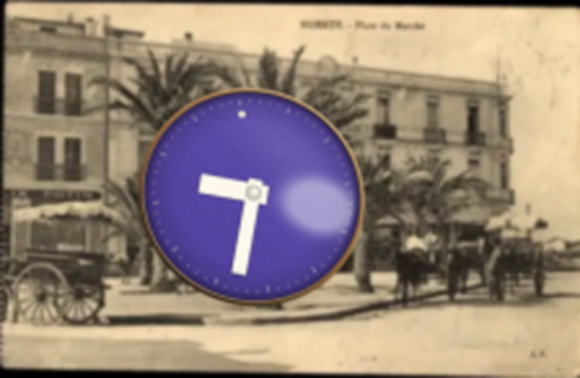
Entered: 9,33
